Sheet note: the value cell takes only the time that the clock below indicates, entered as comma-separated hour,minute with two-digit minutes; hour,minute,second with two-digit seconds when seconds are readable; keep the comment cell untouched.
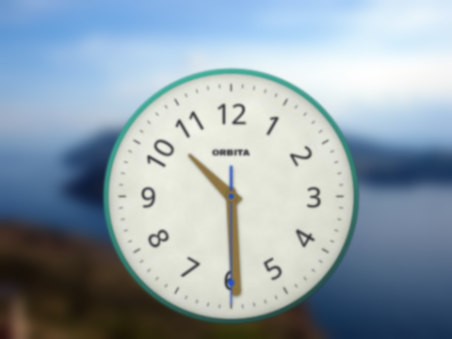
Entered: 10,29,30
